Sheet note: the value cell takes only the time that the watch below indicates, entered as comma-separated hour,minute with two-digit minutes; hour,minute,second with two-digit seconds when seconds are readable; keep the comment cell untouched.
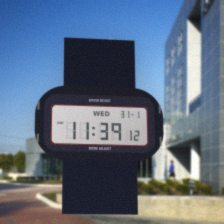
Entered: 11,39,12
